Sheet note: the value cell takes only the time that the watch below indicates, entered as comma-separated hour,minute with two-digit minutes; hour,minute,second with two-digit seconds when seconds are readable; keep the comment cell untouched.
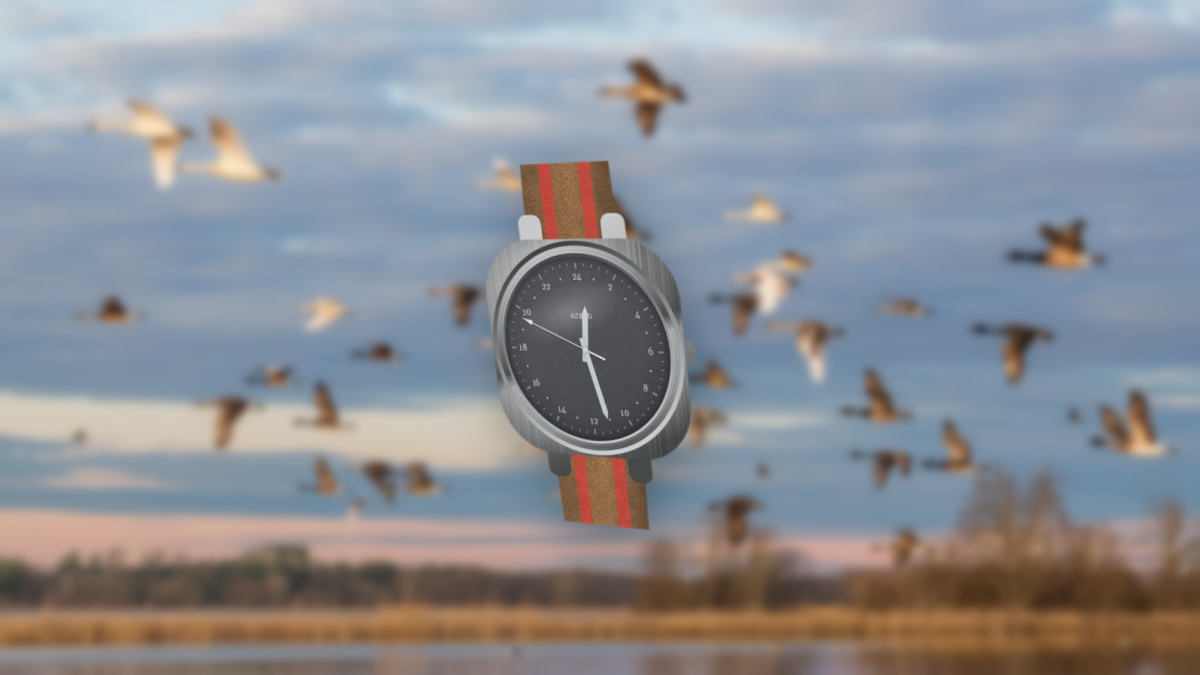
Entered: 0,27,49
